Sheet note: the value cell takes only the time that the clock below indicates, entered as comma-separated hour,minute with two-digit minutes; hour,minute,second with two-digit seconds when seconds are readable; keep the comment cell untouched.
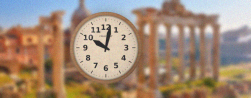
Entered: 10,02
